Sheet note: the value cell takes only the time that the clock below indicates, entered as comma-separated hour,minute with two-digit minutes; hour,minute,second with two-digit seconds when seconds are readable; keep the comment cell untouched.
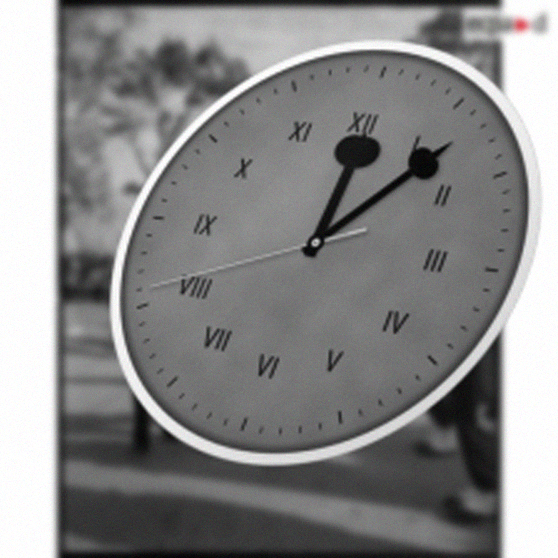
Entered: 12,06,41
